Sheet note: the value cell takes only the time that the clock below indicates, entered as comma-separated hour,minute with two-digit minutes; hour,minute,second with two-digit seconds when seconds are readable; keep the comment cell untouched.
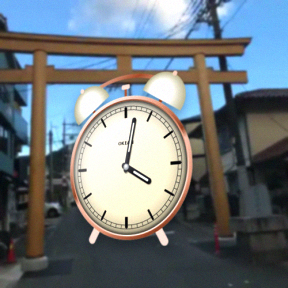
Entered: 4,02
